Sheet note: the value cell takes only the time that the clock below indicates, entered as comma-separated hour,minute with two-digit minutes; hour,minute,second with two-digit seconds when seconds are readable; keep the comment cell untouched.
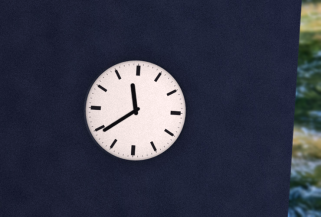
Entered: 11,39
